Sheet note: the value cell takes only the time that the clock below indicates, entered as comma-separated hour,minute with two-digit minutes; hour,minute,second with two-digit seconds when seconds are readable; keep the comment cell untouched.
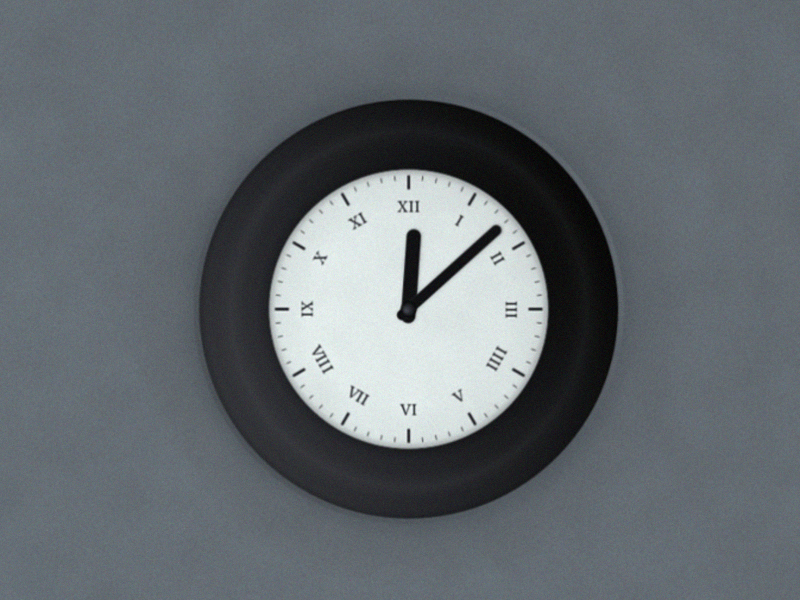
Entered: 12,08
